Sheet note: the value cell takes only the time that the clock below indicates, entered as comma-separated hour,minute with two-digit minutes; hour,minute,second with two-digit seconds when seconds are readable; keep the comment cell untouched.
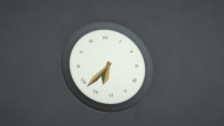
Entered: 6,38
